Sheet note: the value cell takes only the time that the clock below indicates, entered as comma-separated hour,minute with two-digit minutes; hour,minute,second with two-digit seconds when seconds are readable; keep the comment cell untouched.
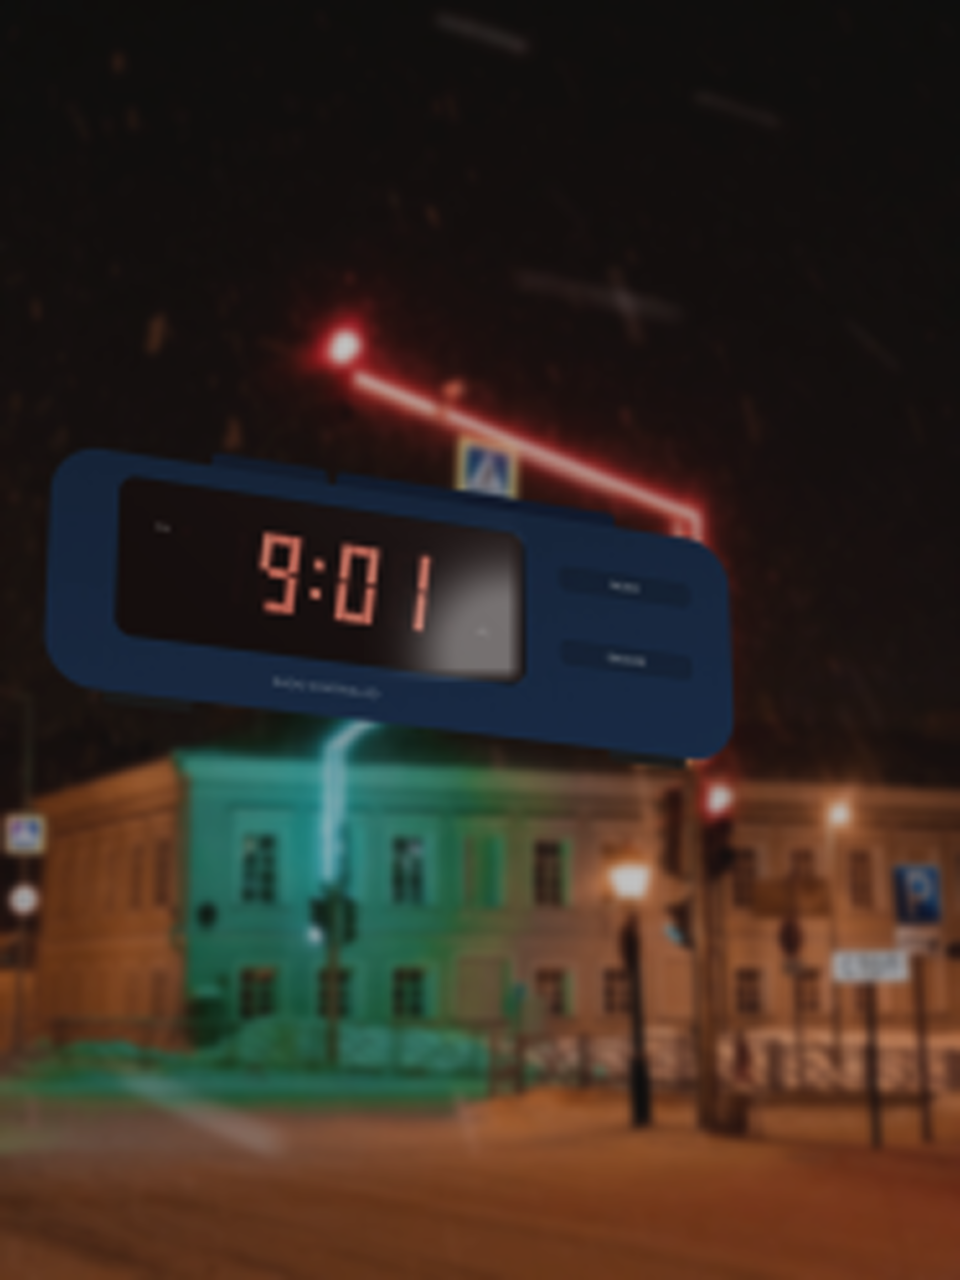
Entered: 9,01
